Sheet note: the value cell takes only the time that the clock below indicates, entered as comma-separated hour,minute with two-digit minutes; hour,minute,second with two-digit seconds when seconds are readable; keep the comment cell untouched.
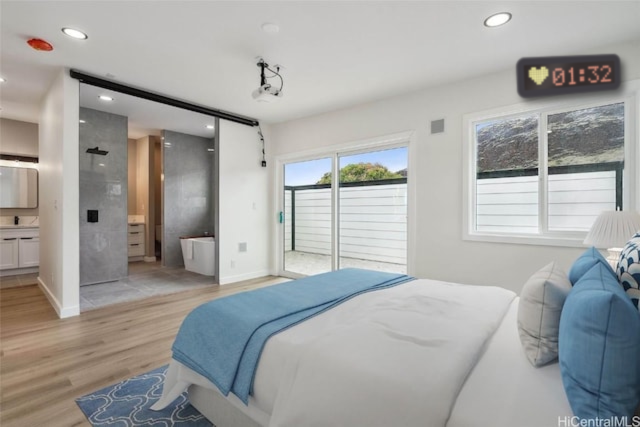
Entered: 1,32
